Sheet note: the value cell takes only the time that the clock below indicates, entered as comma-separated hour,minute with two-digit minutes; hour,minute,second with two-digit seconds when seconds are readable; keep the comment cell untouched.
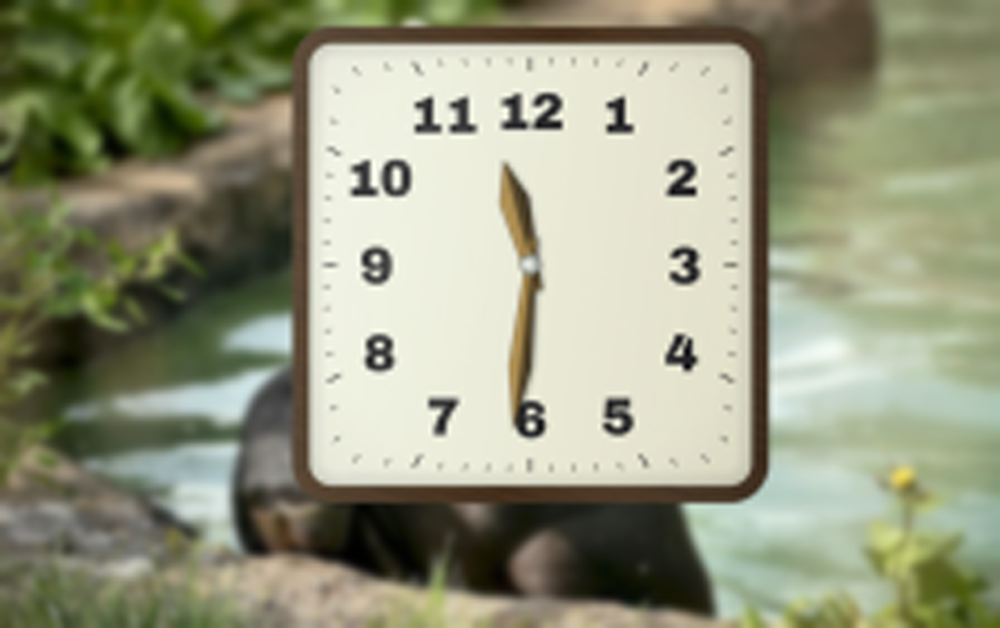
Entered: 11,31
